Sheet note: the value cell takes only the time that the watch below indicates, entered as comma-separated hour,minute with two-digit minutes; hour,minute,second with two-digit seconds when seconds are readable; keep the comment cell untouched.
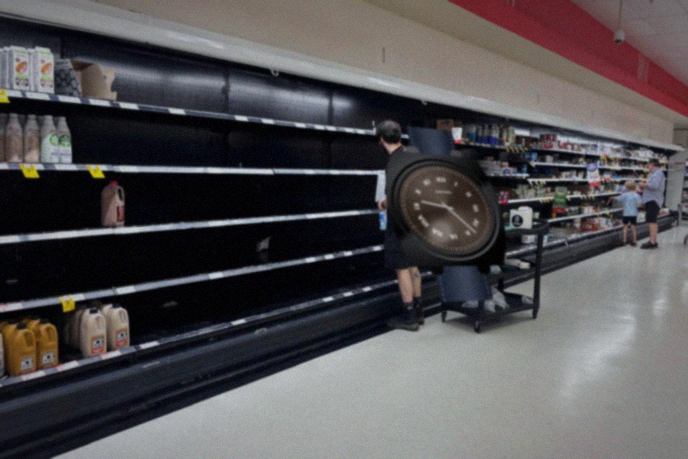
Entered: 9,23
